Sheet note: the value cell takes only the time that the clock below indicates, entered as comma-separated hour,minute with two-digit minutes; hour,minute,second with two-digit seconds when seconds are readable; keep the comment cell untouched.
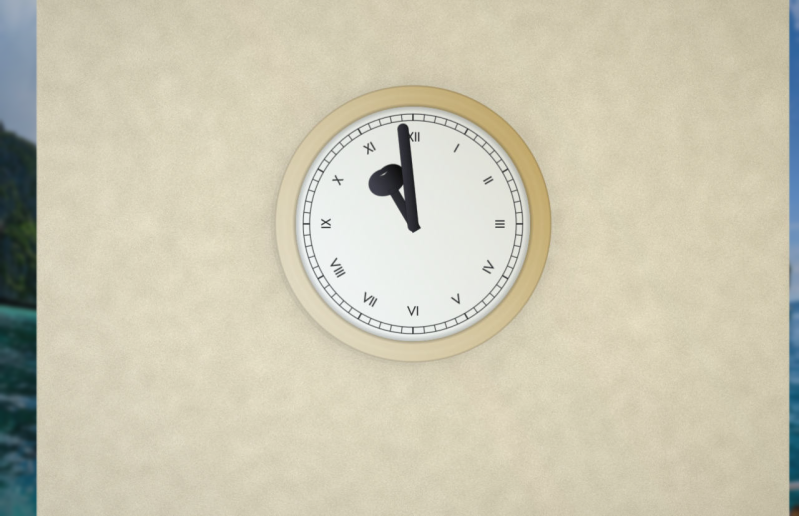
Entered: 10,59
